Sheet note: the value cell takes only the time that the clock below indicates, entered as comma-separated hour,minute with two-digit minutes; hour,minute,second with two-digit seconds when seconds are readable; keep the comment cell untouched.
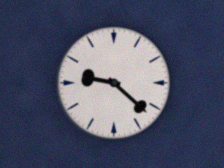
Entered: 9,22
